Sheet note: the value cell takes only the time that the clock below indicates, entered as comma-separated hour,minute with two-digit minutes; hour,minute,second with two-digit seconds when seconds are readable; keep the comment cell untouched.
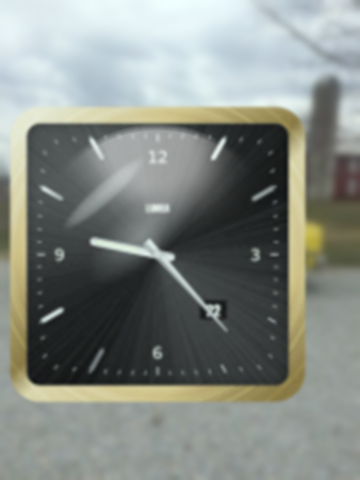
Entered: 9,23
